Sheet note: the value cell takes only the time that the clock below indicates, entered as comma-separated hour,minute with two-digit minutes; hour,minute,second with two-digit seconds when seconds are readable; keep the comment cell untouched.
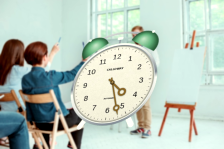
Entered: 4,27
